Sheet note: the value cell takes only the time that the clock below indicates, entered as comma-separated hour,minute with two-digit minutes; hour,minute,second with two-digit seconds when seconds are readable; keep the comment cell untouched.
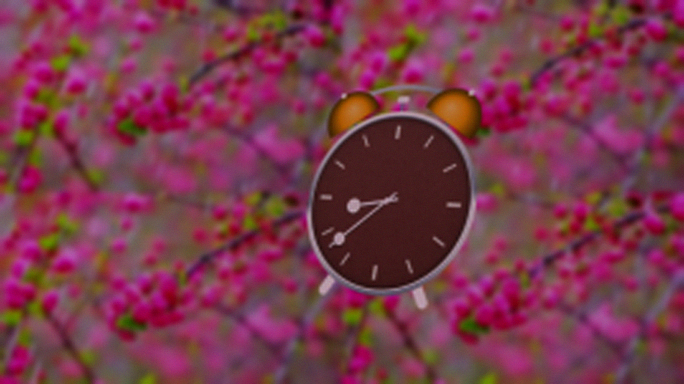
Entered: 8,38
